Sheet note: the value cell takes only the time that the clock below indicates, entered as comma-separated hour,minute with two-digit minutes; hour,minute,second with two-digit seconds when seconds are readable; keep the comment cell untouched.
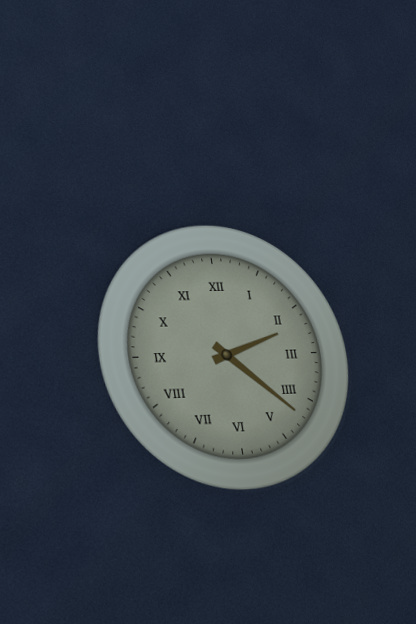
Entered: 2,22
